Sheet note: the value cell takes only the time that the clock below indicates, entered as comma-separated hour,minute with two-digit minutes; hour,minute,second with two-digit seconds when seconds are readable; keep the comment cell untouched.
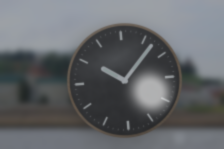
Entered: 10,07
